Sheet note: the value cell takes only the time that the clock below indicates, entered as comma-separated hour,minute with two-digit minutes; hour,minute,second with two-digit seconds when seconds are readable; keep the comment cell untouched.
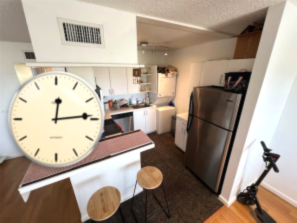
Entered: 12,14
